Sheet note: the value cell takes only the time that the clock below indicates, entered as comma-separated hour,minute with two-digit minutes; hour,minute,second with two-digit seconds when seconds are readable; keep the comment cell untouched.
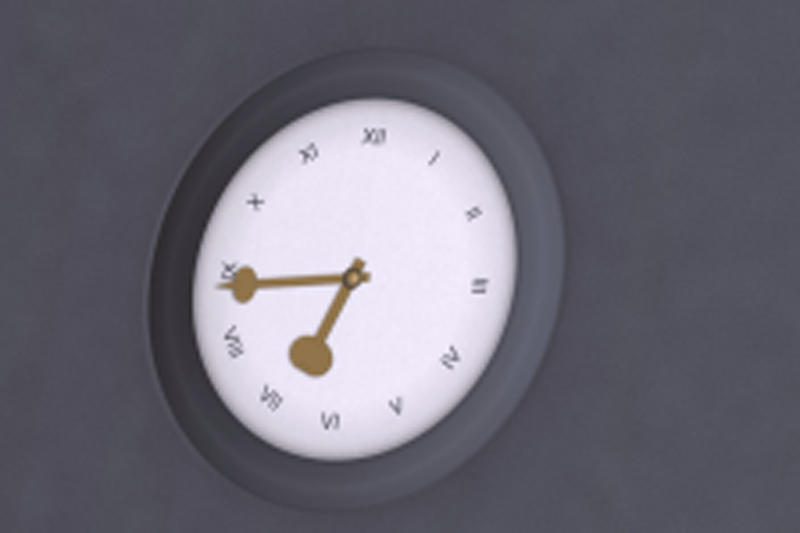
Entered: 6,44
